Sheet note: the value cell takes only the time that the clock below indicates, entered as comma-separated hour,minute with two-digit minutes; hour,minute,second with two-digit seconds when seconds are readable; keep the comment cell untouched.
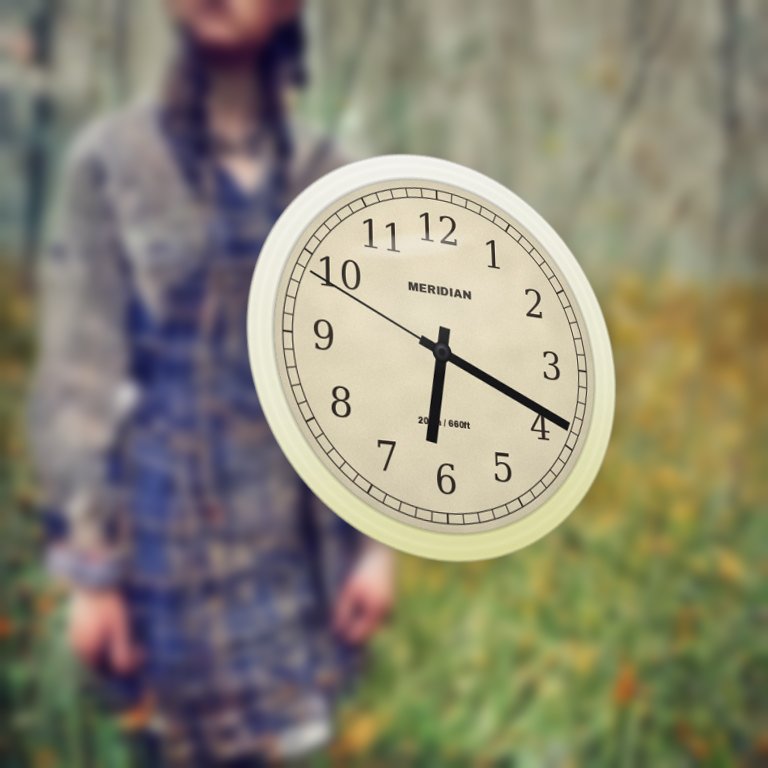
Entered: 6,18,49
